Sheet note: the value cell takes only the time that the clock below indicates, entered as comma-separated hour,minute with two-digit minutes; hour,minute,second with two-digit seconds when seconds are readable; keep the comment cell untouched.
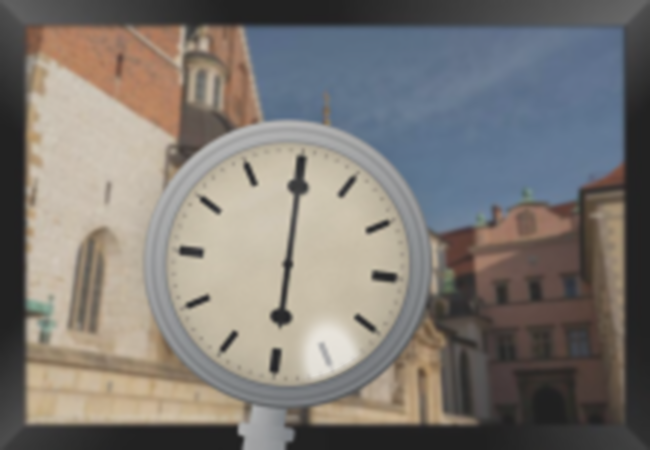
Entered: 6,00
